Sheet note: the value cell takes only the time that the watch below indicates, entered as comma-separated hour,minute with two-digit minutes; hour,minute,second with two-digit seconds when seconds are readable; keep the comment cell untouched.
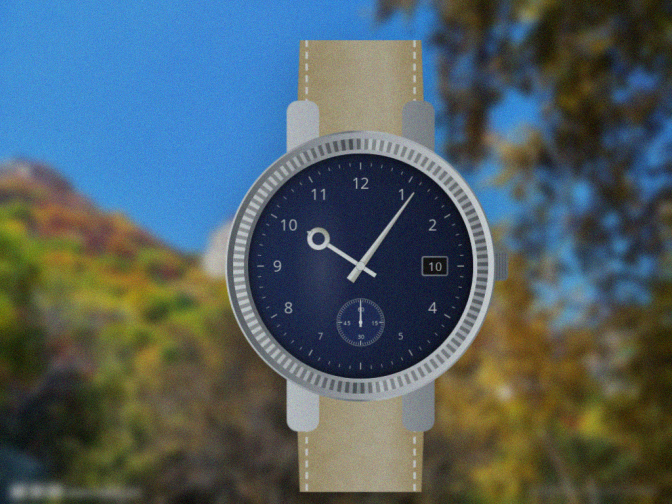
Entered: 10,06
